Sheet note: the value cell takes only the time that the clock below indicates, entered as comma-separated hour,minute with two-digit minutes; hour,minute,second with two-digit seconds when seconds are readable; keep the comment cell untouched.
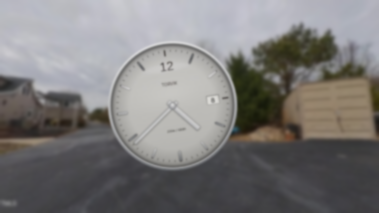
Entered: 4,39
